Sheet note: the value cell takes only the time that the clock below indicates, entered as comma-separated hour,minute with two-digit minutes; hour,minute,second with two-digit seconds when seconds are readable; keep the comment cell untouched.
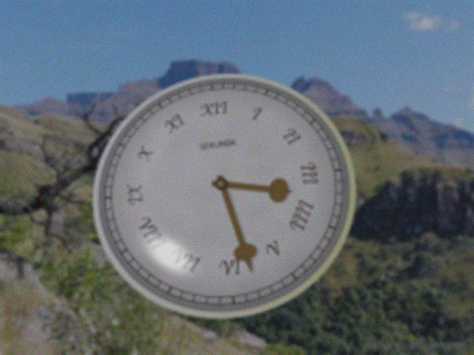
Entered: 3,28
